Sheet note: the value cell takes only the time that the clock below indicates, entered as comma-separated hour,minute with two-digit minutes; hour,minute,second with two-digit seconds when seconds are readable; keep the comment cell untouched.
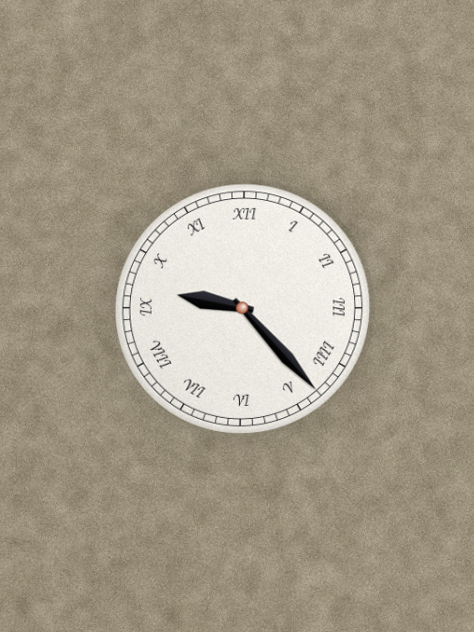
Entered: 9,23
